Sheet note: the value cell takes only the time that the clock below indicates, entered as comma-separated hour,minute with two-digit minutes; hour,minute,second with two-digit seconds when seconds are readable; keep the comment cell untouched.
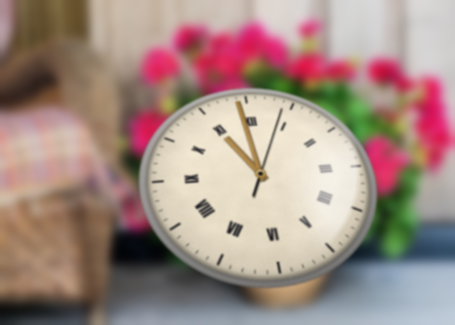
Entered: 10,59,04
